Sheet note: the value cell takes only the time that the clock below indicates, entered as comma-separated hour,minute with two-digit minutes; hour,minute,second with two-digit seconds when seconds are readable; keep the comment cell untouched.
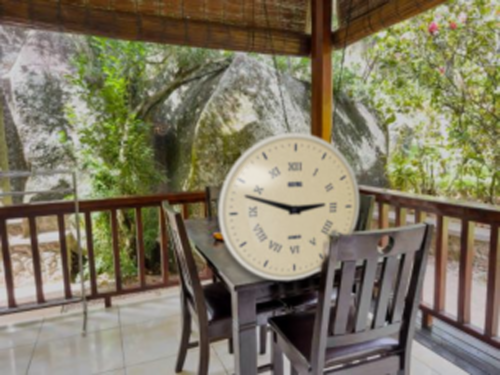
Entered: 2,48
